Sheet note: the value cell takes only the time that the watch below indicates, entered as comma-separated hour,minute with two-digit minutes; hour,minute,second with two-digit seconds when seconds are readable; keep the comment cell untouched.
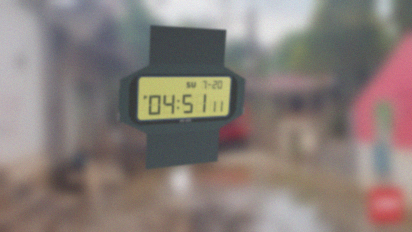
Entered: 4,51,11
